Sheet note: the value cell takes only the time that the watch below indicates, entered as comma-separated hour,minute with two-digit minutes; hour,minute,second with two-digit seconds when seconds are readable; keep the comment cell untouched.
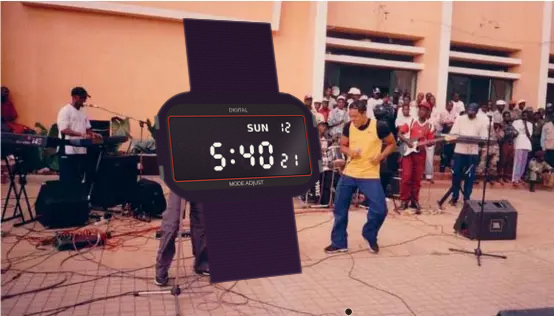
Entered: 5,40,21
